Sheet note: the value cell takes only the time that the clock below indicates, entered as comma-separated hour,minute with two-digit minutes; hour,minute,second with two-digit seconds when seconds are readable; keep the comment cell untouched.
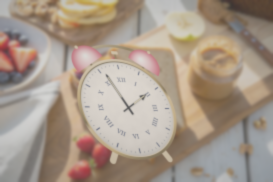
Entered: 1,56
